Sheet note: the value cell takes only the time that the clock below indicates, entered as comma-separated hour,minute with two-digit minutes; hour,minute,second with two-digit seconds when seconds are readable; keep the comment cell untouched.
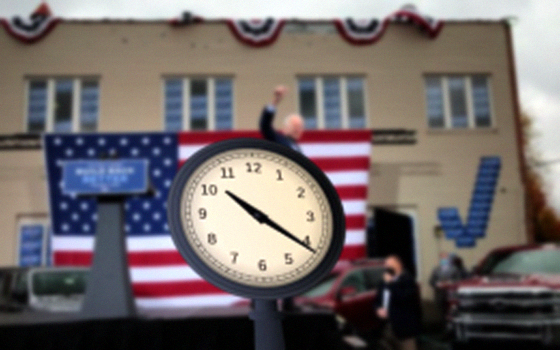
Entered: 10,21
